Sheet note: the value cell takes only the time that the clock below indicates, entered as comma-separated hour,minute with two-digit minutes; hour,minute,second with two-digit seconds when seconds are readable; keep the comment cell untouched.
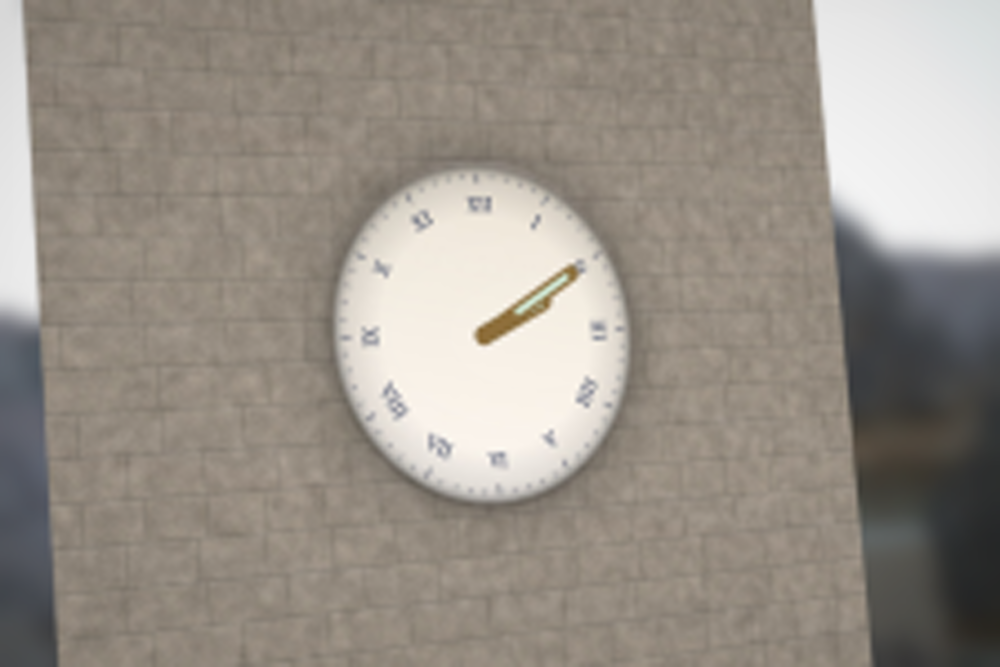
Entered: 2,10
